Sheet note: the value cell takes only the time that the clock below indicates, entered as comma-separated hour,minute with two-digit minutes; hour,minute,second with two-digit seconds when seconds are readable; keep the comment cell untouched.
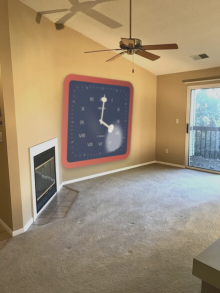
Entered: 4,01
